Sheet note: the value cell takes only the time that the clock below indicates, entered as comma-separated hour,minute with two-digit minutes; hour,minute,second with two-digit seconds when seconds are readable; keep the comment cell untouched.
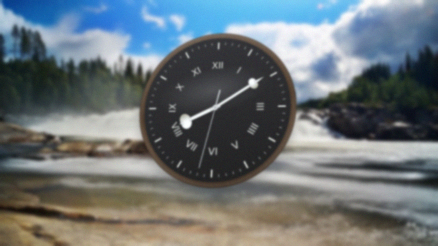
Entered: 8,09,32
